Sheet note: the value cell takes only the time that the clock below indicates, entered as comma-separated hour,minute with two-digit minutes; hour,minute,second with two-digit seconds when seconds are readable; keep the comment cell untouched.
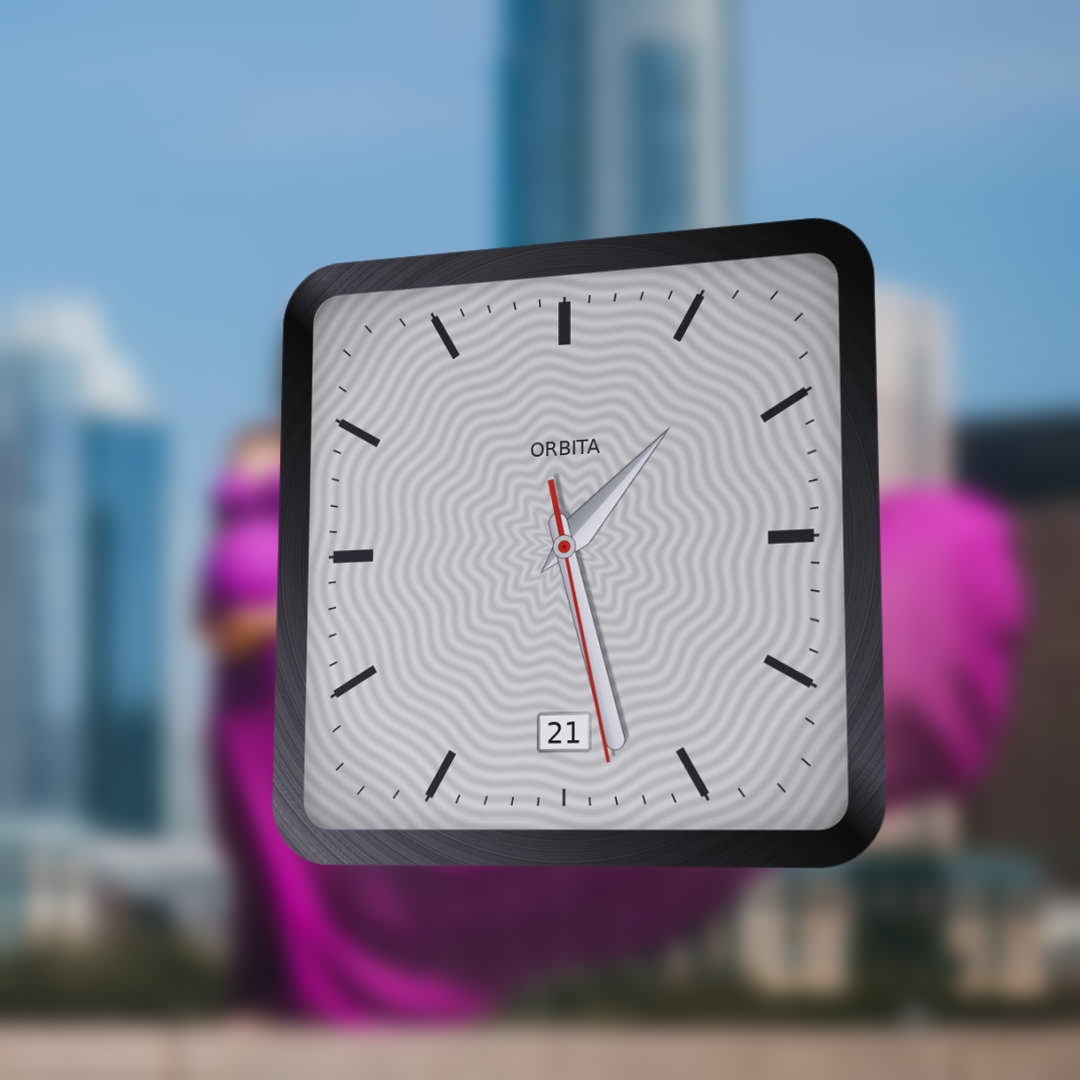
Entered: 1,27,28
